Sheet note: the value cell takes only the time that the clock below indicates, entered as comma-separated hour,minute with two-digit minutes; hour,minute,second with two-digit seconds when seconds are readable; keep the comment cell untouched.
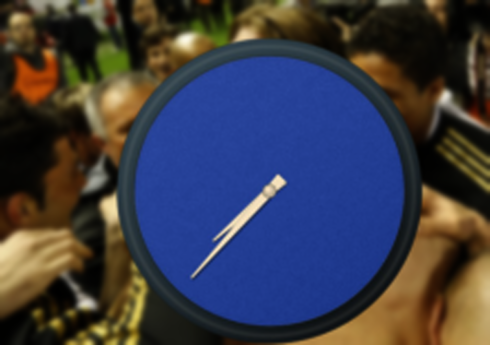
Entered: 7,37
